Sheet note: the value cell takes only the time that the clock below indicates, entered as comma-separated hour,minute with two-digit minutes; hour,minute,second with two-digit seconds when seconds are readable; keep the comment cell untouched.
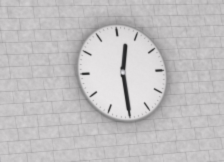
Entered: 12,30
